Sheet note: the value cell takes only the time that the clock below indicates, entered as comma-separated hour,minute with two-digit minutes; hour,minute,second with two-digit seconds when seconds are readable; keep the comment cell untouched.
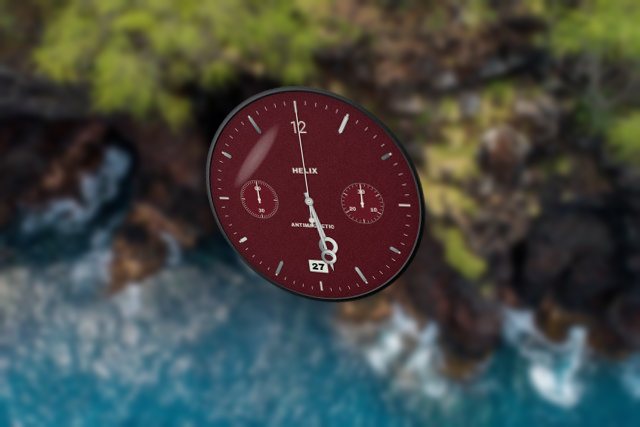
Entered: 5,28
